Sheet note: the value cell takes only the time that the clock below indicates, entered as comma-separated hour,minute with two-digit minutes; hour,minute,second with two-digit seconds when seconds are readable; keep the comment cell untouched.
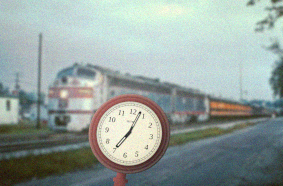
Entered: 7,03
